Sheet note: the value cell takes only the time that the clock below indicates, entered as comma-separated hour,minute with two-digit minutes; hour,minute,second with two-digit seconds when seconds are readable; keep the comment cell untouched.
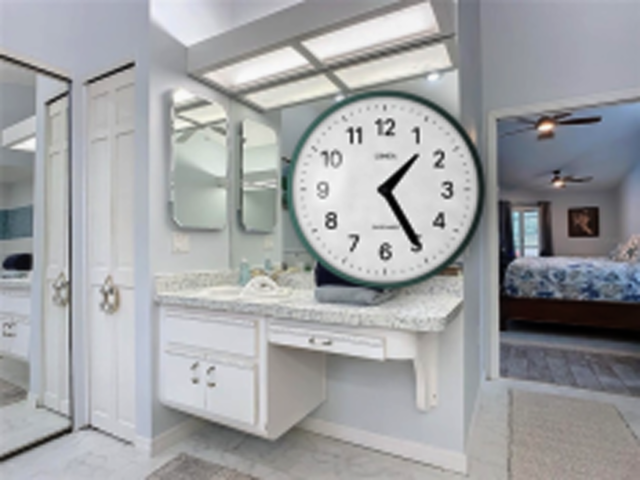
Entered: 1,25
